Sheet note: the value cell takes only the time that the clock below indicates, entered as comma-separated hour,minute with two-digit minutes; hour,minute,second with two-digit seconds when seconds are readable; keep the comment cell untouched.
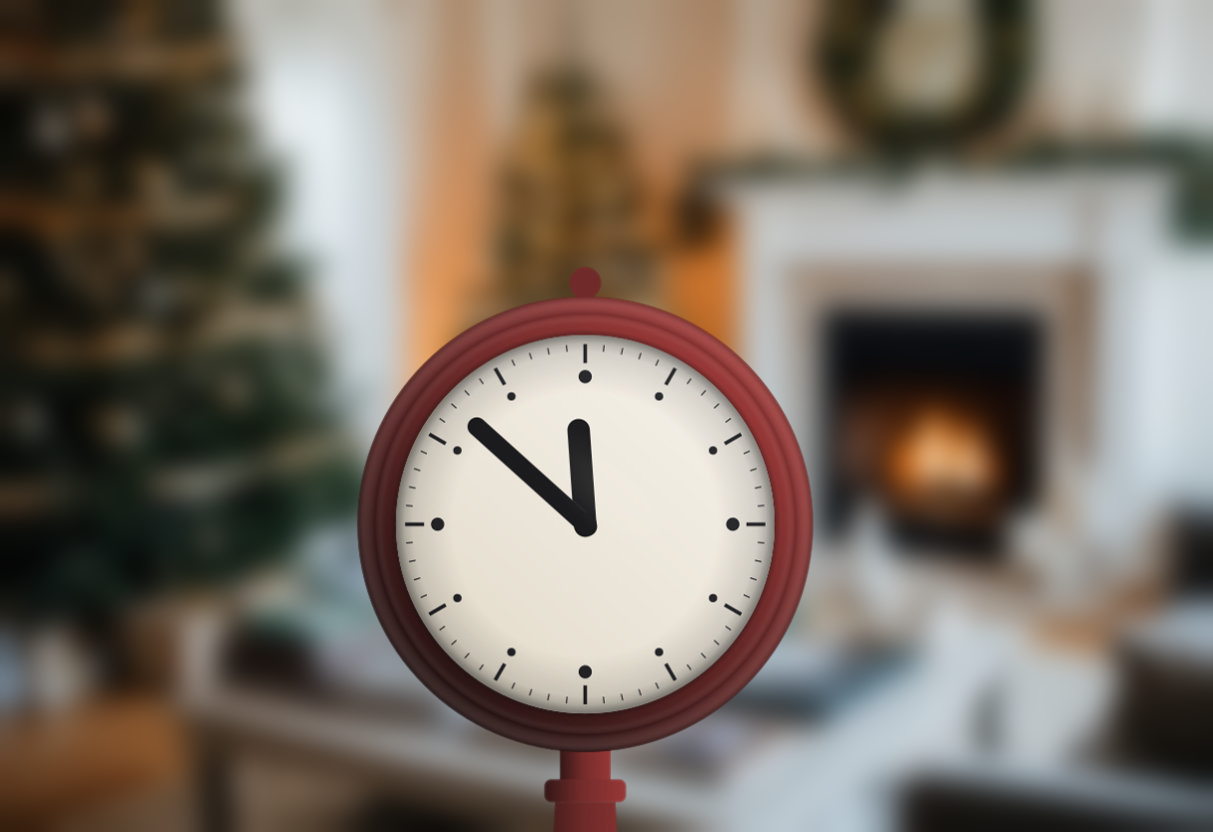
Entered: 11,52
